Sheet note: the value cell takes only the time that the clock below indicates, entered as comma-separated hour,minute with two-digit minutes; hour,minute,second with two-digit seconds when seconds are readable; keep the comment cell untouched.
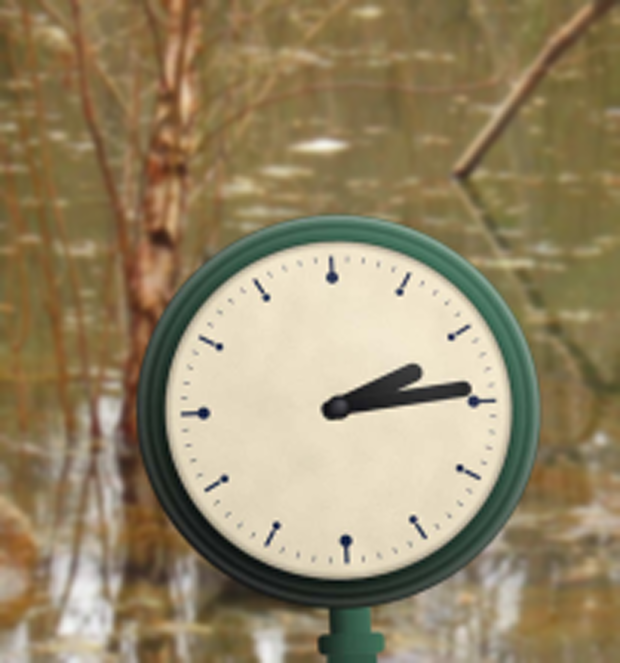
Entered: 2,14
